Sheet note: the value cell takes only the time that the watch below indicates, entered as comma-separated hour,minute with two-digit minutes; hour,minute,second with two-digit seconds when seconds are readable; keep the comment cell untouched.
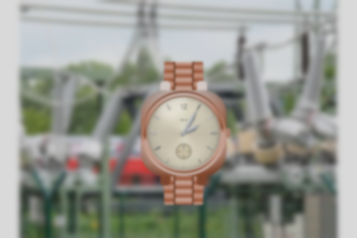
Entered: 2,05
